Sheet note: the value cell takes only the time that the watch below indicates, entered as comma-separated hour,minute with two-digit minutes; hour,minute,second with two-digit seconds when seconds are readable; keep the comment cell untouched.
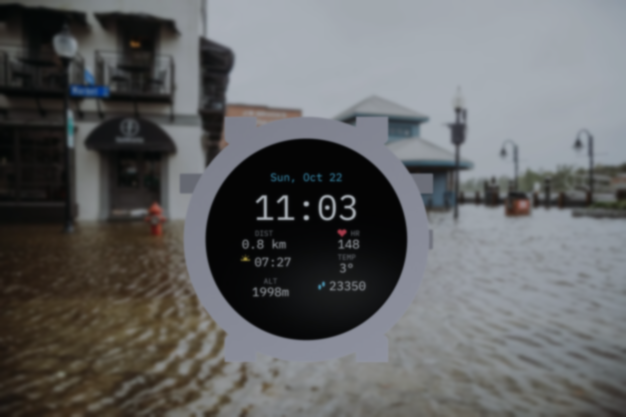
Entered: 11,03
